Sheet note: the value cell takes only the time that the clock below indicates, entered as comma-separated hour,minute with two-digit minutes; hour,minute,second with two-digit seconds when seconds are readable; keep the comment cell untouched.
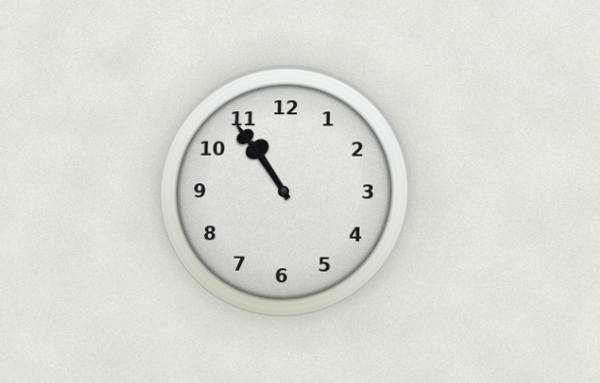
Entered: 10,54
